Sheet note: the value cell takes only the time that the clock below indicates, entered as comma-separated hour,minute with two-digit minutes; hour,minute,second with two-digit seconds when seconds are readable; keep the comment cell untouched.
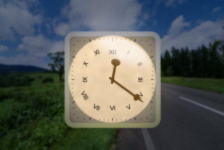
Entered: 12,21
